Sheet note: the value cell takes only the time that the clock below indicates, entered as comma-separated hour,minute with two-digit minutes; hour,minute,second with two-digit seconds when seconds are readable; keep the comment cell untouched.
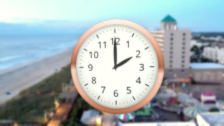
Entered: 2,00
